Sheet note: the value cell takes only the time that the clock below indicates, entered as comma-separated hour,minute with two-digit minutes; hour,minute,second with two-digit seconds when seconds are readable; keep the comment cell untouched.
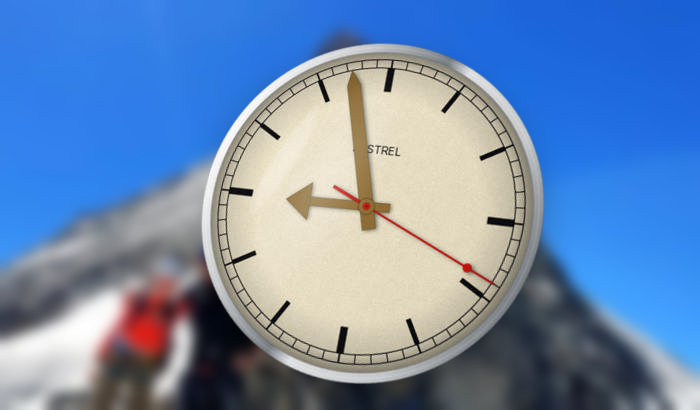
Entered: 8,57,19
